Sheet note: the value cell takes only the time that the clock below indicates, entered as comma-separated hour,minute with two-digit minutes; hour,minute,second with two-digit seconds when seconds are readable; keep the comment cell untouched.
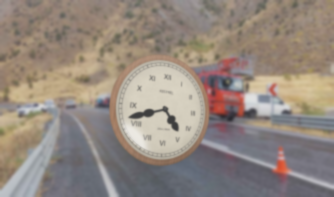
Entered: 4,42
